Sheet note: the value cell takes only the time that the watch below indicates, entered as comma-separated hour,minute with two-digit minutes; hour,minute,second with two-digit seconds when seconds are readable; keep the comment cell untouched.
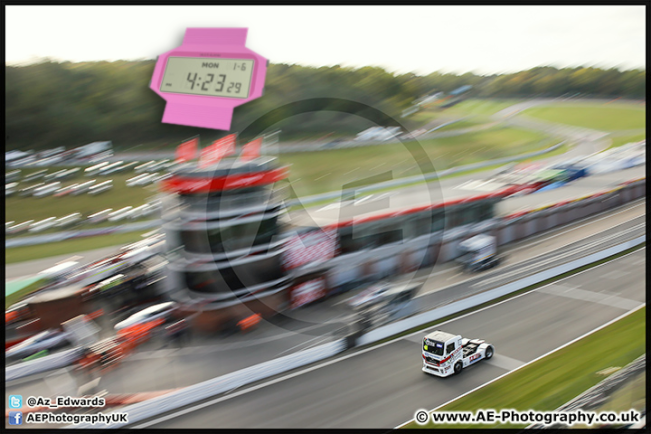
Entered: 4,23,29
